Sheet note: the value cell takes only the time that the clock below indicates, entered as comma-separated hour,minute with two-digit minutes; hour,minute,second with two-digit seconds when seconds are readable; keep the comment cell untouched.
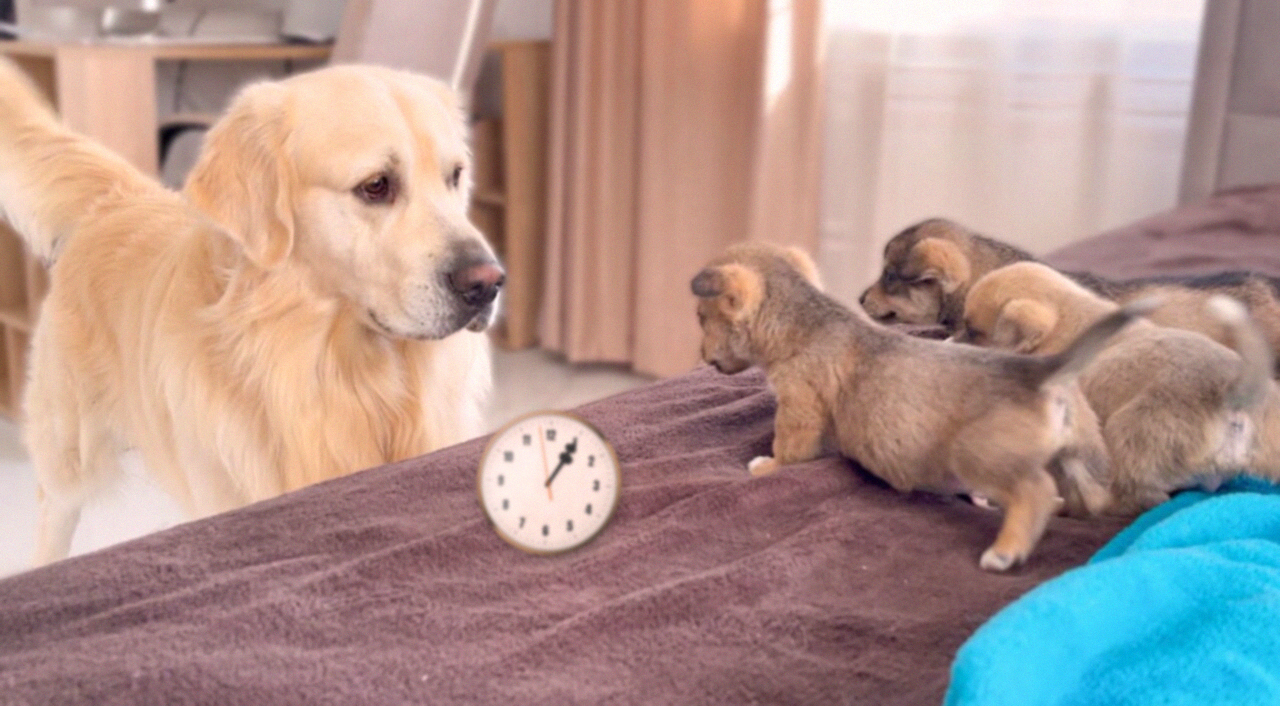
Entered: 1,04,58
